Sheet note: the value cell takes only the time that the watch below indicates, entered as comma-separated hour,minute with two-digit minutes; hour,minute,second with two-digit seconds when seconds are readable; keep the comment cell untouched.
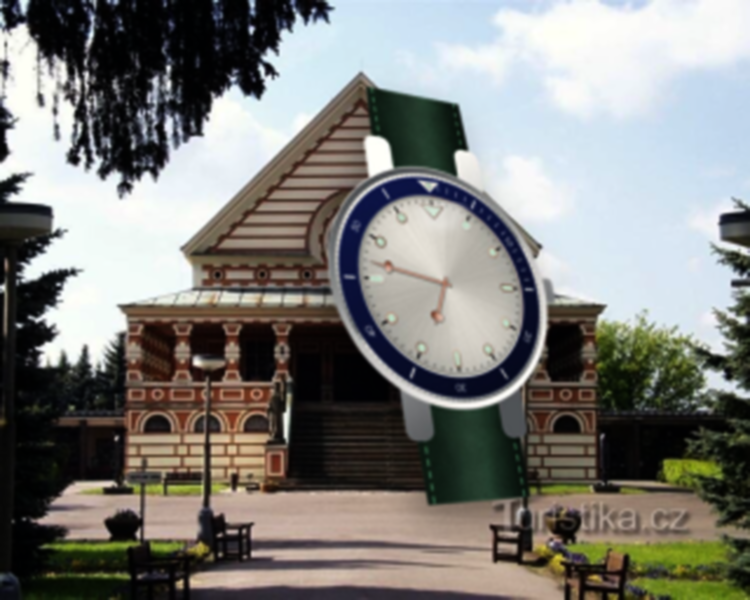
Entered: 6,47
